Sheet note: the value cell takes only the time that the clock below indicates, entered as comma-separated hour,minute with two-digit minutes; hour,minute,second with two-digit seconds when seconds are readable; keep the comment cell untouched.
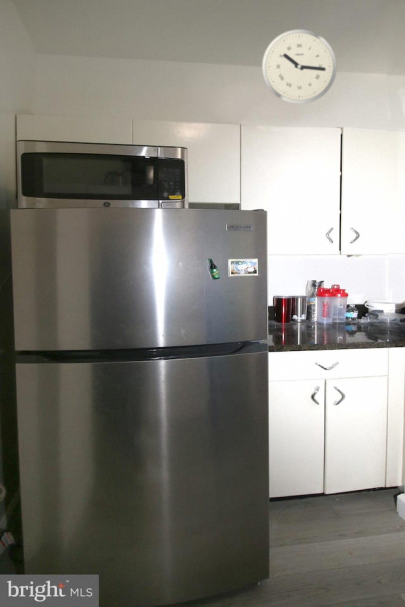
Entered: 10,16
